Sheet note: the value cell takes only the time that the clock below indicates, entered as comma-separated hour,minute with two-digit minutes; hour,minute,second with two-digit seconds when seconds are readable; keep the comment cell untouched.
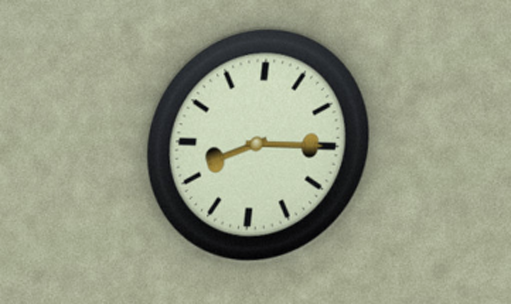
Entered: 8,15
